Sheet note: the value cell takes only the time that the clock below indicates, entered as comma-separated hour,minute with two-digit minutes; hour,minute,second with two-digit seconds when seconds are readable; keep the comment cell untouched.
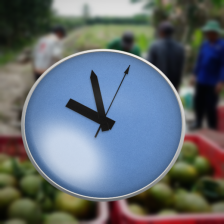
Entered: 9,58,04
